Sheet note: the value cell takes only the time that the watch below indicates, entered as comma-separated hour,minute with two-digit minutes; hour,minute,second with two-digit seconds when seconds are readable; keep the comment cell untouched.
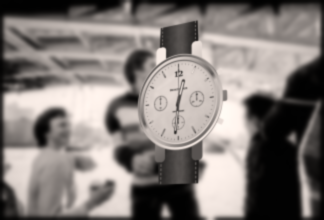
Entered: 12,31
